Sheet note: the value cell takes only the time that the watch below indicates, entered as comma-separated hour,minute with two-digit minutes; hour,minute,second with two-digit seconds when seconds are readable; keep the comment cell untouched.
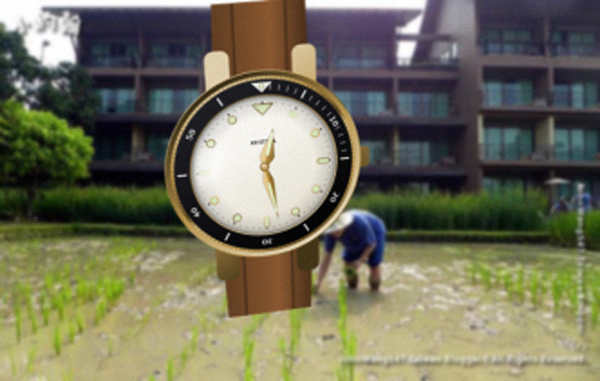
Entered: 12,28
